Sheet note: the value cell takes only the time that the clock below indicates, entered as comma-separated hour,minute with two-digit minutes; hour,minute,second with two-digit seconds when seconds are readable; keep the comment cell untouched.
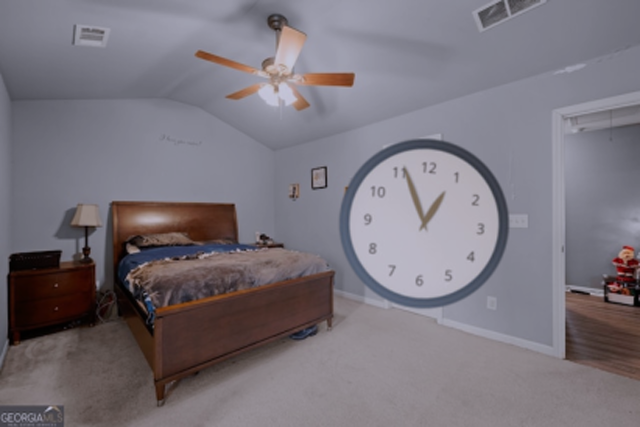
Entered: 12,56
